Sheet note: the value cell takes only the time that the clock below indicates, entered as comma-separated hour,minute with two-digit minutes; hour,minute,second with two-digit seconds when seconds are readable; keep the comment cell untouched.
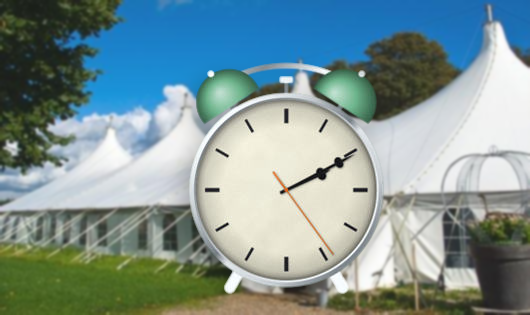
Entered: 2,10,24
